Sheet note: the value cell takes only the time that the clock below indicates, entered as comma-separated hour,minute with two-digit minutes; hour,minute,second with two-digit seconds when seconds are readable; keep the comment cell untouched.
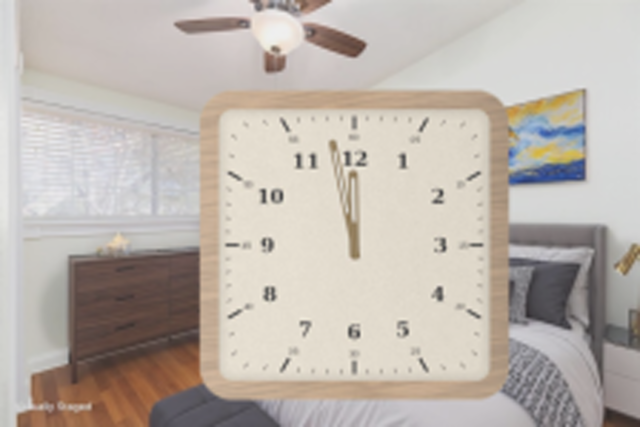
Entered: 11,58
